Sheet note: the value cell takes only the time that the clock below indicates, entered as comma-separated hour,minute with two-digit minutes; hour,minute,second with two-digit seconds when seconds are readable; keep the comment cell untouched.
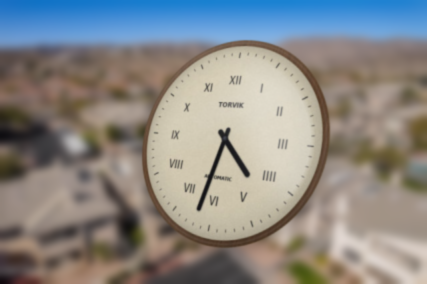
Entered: 4,32
